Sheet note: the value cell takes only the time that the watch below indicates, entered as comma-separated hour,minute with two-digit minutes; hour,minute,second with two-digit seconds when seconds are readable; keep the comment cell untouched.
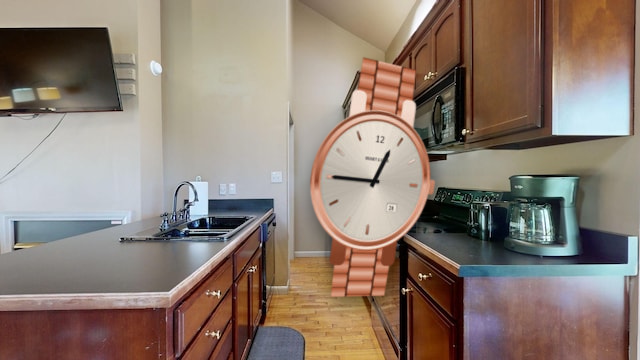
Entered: 12,45
